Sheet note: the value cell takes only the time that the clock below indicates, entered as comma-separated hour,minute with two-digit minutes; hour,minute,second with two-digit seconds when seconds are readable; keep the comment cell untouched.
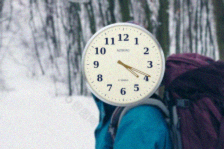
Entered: 4,19
